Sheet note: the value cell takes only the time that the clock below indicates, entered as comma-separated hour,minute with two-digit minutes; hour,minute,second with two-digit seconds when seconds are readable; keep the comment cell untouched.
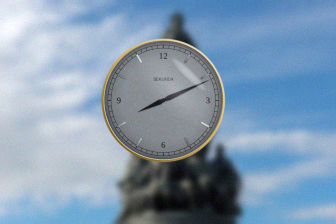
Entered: 8,11
